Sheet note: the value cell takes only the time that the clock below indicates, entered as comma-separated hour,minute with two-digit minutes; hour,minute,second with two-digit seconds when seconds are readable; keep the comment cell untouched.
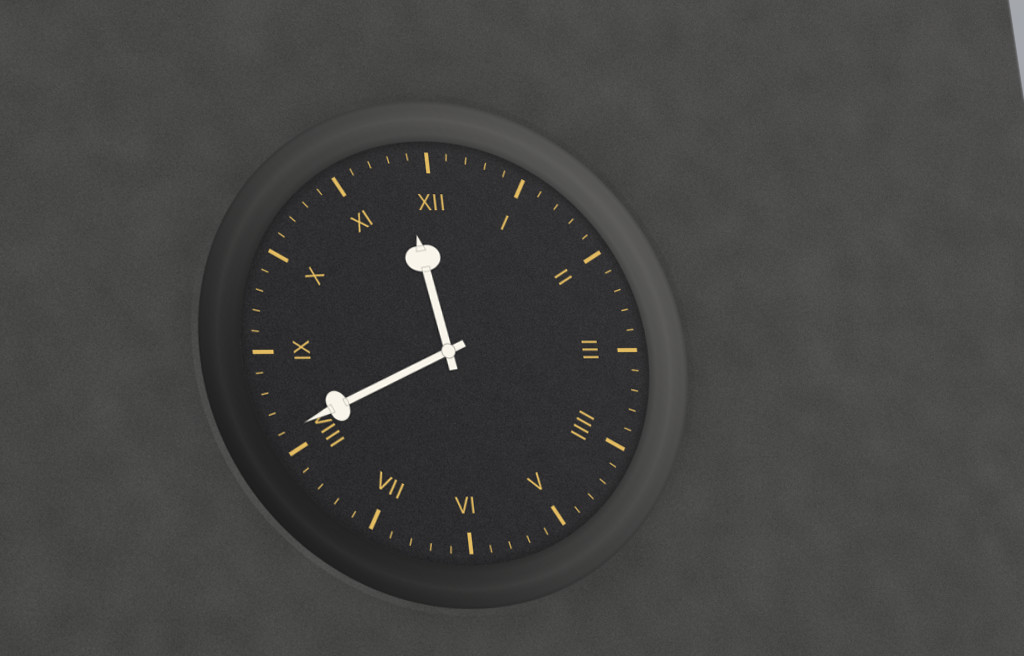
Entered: 11,41
